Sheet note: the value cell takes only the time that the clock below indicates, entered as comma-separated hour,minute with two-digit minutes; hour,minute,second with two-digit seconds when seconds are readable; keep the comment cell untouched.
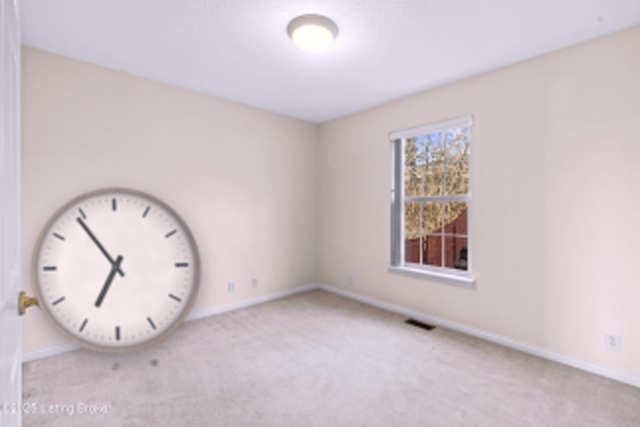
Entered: 6,54
